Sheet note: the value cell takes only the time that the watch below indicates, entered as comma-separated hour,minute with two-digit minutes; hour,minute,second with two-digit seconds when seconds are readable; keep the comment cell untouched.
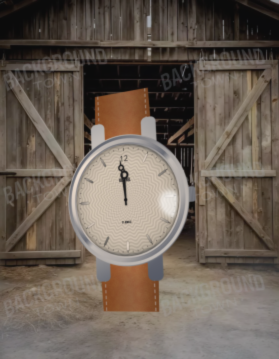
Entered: 11,59
